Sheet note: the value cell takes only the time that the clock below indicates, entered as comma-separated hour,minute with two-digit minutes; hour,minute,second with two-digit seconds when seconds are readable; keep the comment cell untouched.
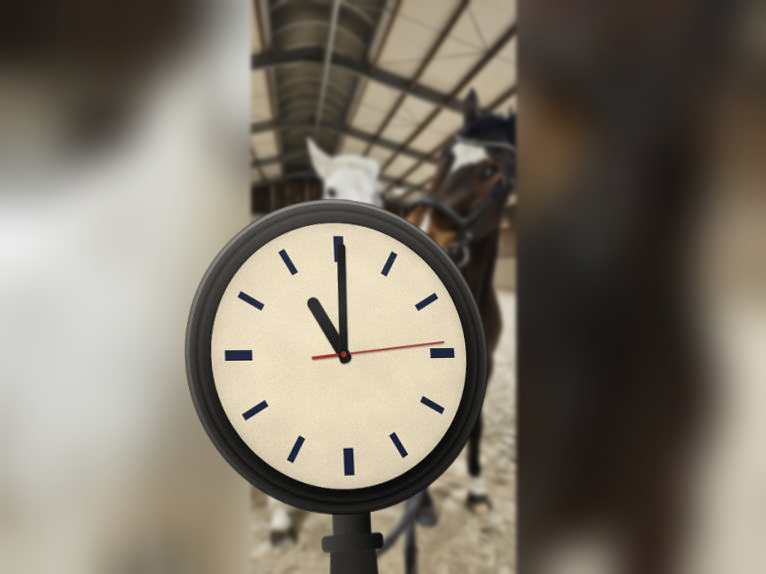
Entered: 11,00,14
